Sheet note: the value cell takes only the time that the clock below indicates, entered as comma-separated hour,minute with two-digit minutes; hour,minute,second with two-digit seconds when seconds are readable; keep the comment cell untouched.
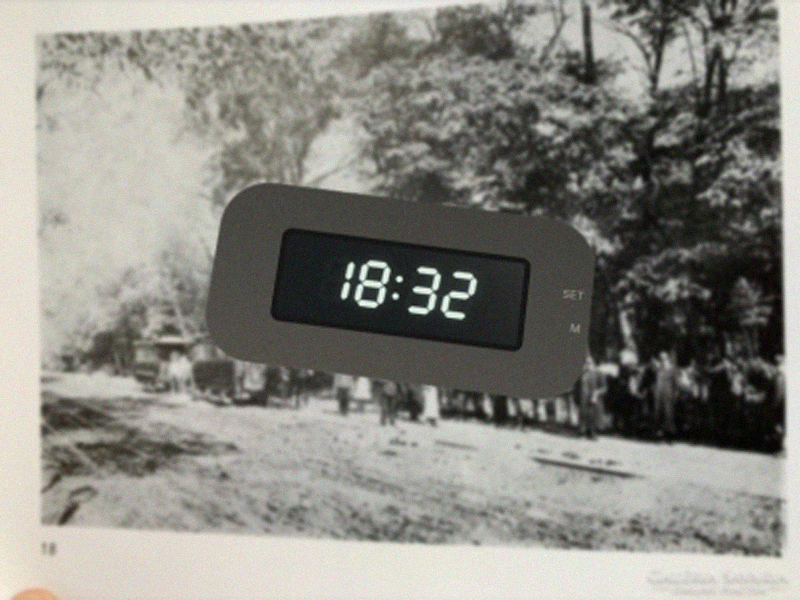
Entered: 18,32
